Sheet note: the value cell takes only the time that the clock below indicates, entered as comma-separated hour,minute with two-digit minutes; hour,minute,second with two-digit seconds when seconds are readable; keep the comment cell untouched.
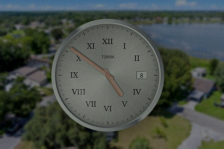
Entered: 4,51
